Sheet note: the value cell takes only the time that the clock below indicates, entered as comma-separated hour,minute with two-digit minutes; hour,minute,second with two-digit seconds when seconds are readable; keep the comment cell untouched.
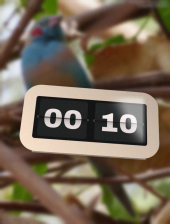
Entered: 0,10
